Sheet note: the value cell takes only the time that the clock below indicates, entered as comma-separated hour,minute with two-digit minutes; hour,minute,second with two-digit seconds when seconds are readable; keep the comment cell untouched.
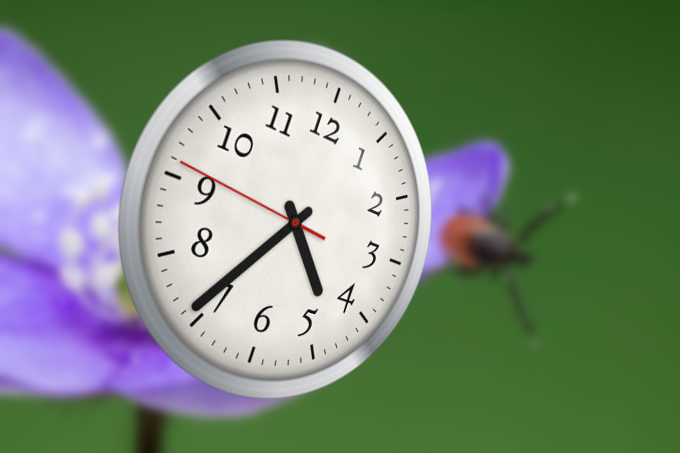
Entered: 4,35,46
